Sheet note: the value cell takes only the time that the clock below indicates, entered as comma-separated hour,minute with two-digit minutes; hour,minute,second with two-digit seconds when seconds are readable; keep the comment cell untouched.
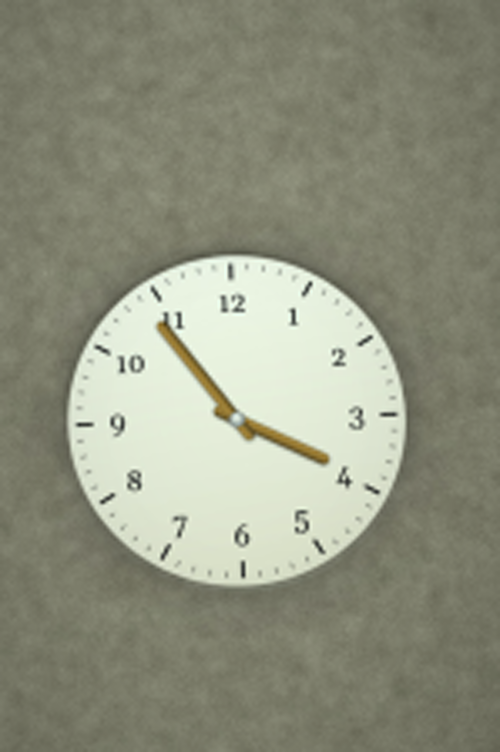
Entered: 3,54
